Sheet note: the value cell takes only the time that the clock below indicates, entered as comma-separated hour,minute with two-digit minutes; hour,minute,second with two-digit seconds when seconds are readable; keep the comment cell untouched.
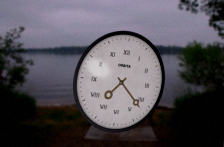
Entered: 7,22
